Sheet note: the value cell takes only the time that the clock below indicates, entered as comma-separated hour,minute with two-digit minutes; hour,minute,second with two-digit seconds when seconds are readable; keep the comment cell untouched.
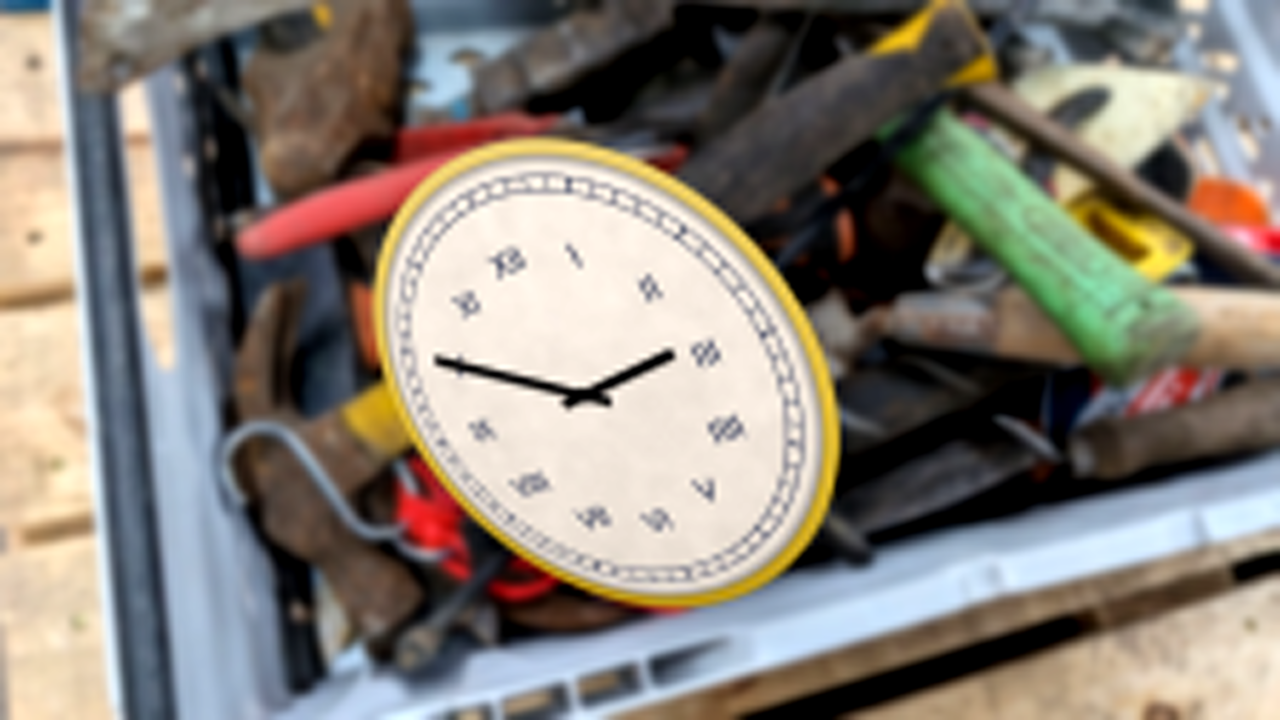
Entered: 2,50
